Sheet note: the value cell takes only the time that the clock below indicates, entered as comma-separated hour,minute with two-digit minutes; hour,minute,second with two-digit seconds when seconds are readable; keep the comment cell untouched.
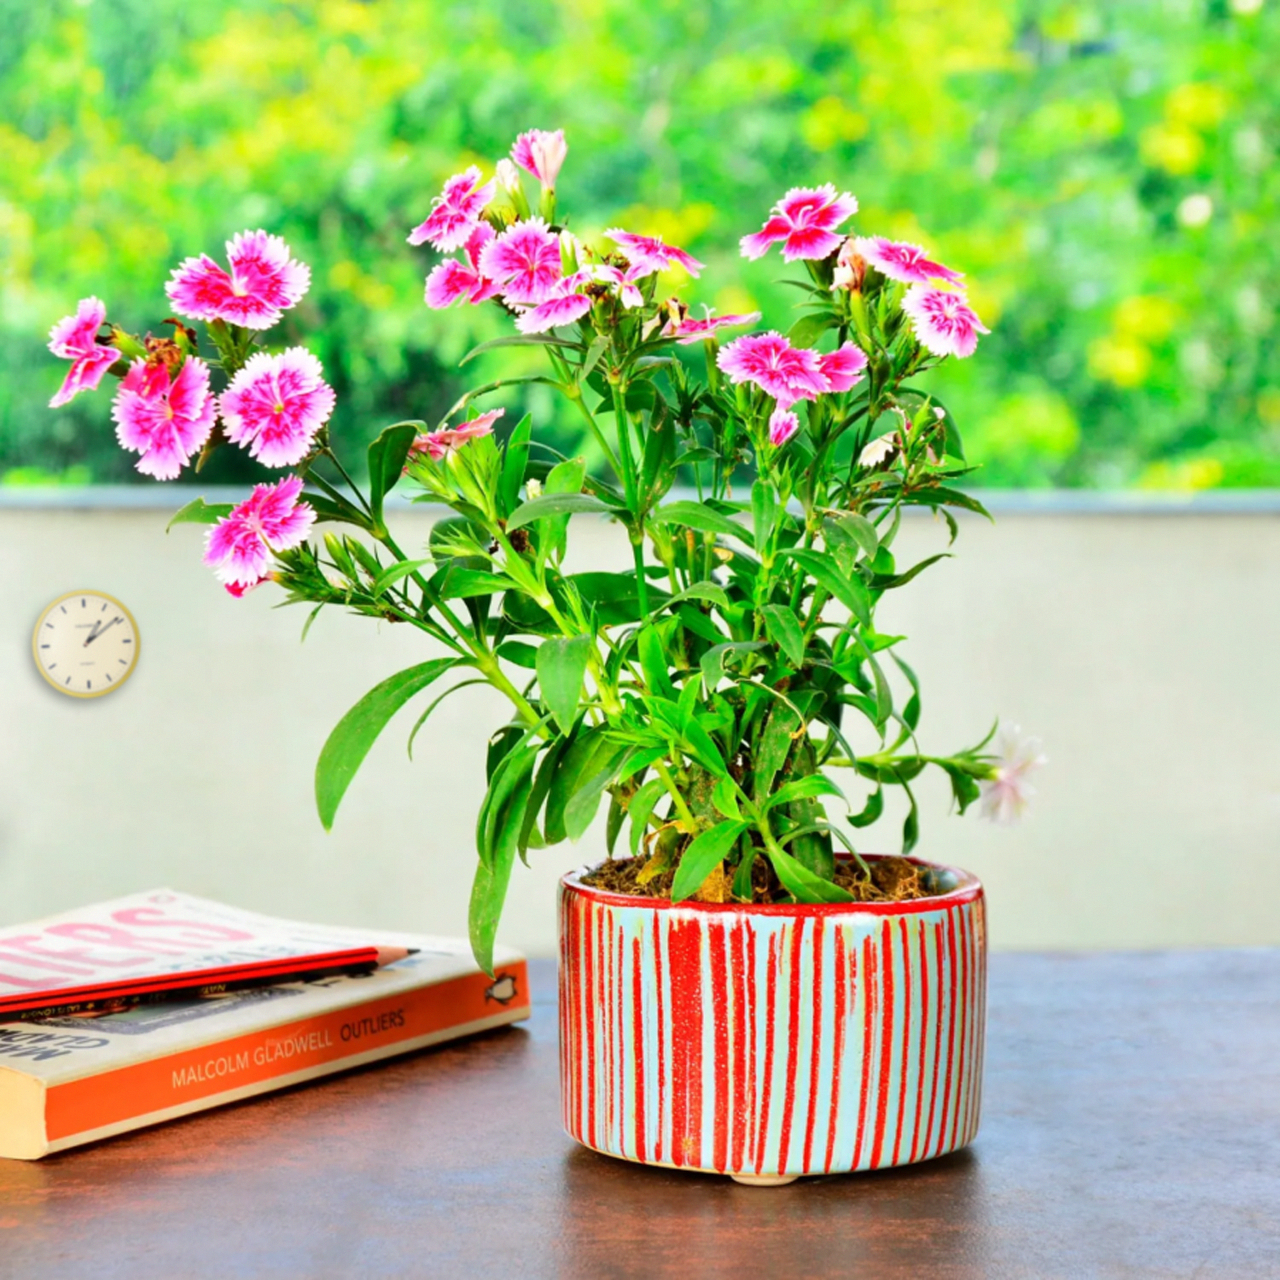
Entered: 1,09
